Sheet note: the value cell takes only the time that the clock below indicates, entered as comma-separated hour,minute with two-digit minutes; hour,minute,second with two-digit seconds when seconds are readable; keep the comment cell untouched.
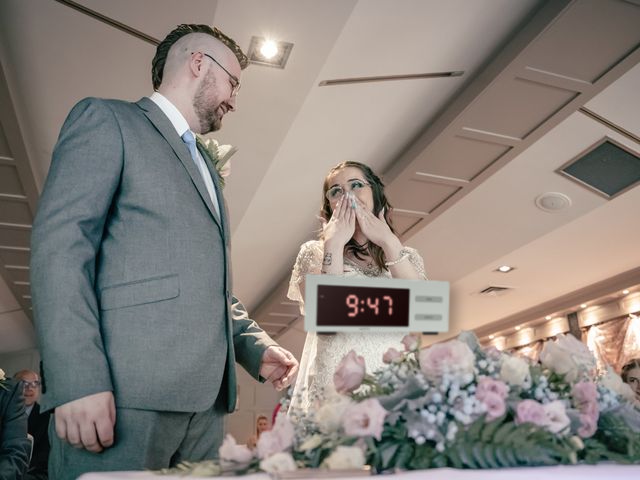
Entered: 9,47
